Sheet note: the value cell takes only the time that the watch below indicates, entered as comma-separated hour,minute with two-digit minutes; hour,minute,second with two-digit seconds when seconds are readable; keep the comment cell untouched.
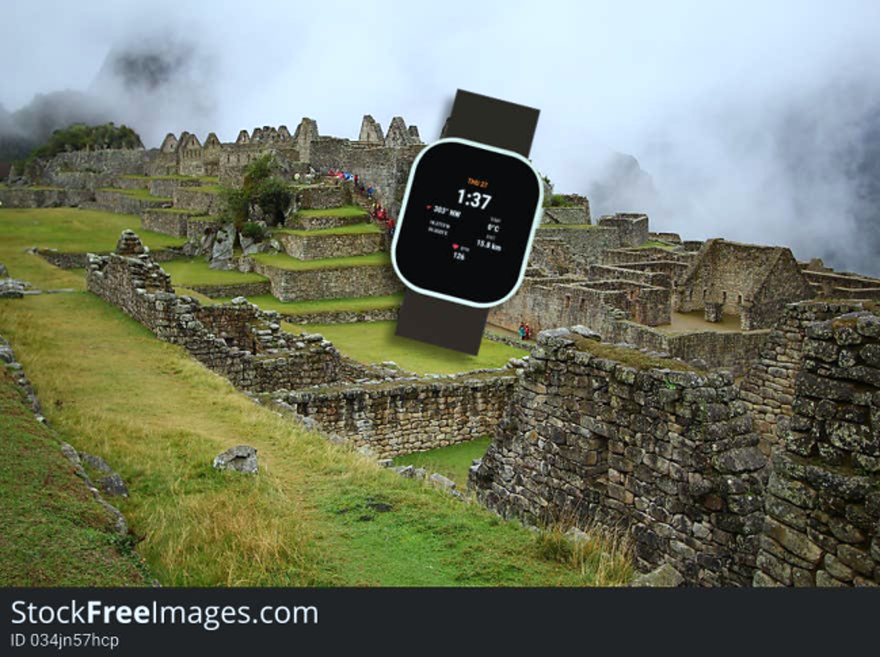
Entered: 1,37
